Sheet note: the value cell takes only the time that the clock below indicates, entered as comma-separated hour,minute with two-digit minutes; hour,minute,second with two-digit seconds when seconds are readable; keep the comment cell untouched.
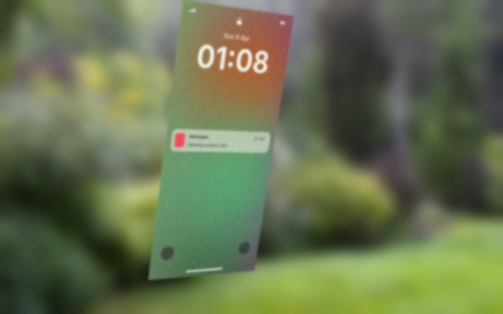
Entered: 1,08
